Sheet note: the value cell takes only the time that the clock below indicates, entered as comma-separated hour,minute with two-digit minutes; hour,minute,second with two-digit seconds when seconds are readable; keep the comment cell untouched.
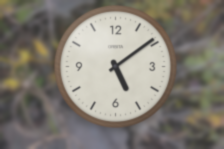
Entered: 5,09
